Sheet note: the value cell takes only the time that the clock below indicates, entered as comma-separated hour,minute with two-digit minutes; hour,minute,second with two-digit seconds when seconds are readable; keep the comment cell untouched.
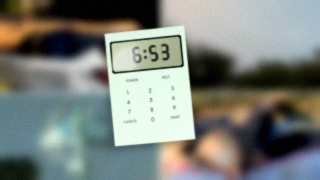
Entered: 6,53
